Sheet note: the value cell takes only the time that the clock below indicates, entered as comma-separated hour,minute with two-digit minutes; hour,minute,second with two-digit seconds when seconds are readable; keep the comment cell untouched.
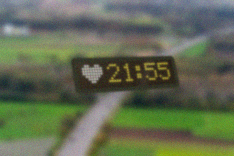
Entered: 21,55
